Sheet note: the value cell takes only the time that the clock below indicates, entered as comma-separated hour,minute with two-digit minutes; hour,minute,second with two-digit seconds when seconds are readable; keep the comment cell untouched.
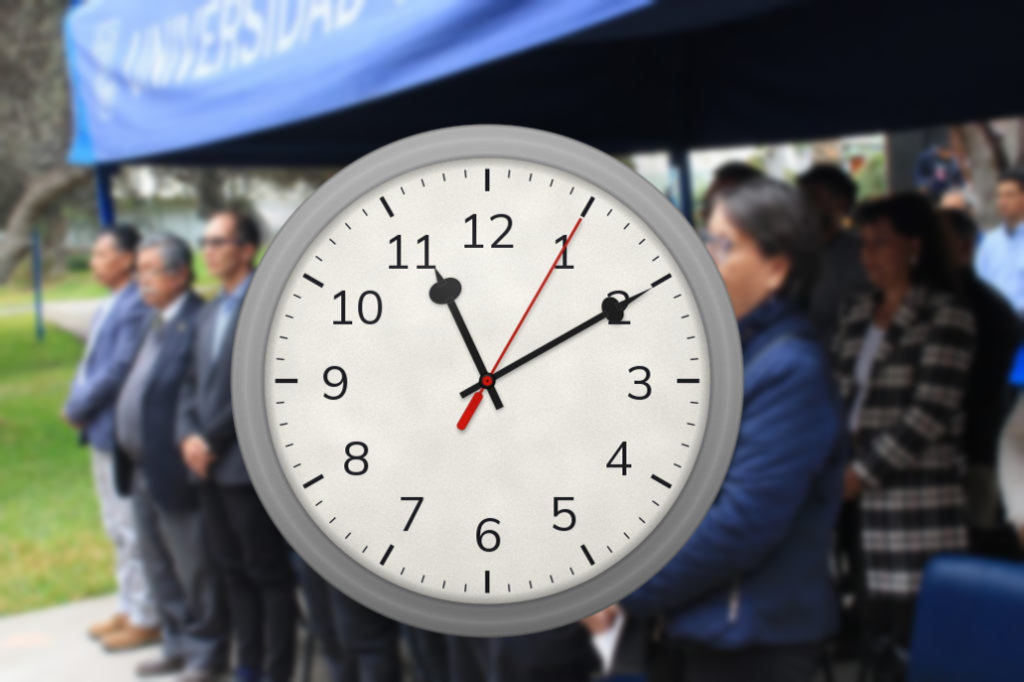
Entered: 11,10,05
